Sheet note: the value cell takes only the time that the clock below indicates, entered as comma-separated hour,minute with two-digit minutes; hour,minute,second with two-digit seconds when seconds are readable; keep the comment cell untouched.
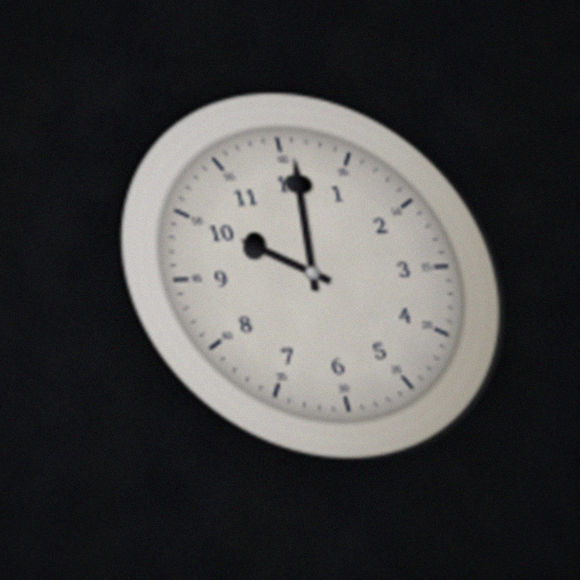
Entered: 10,01
